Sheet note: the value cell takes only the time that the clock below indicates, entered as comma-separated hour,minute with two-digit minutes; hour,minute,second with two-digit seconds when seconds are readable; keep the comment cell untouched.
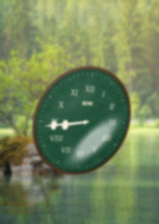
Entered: 8,44
